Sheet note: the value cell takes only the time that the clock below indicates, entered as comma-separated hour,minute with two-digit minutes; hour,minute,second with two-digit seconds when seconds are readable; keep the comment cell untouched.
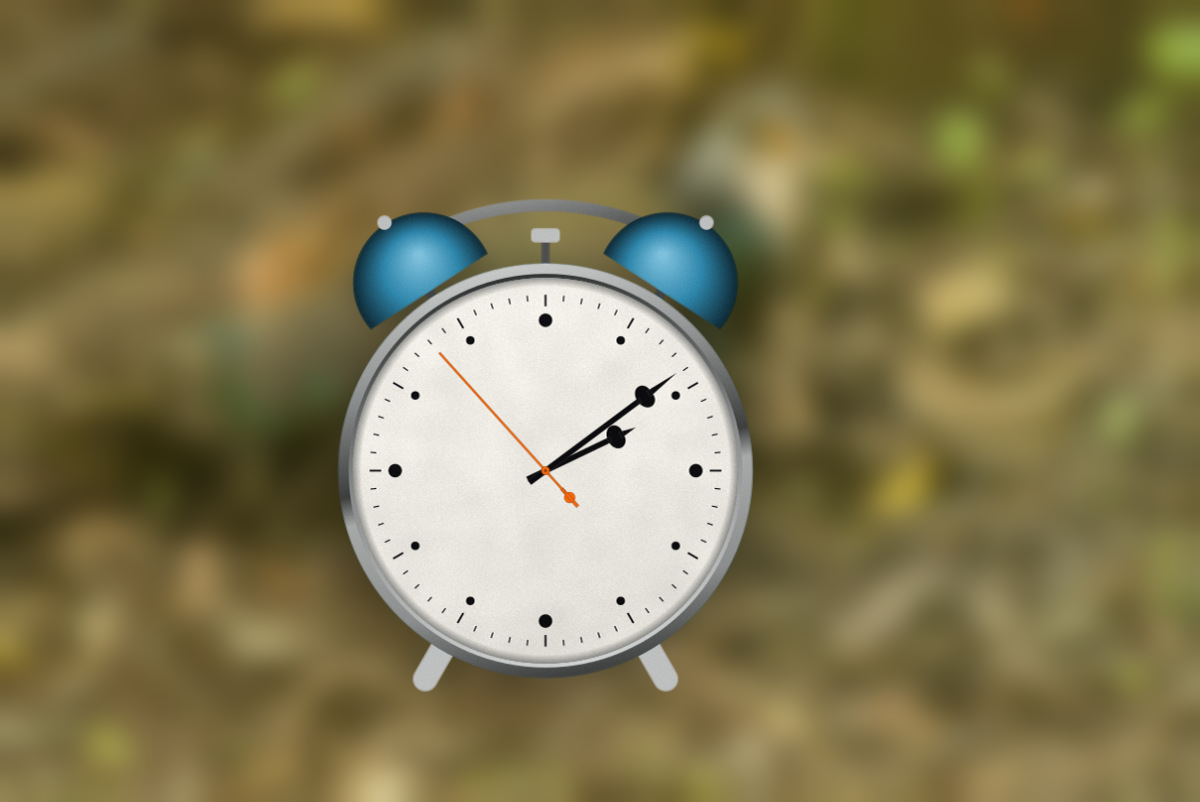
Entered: 2,08,53
